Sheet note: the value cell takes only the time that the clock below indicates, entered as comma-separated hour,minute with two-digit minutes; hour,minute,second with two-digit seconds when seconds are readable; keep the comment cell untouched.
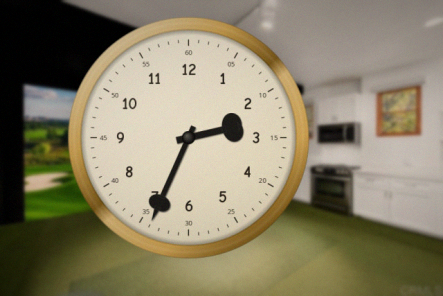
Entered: 2,34
